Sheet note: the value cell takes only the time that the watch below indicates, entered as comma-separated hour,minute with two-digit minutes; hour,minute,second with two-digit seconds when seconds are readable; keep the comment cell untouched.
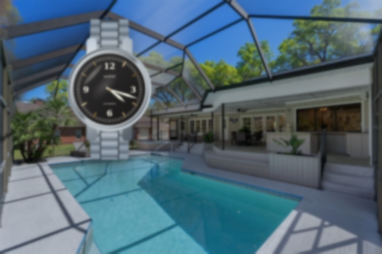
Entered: 4,18
